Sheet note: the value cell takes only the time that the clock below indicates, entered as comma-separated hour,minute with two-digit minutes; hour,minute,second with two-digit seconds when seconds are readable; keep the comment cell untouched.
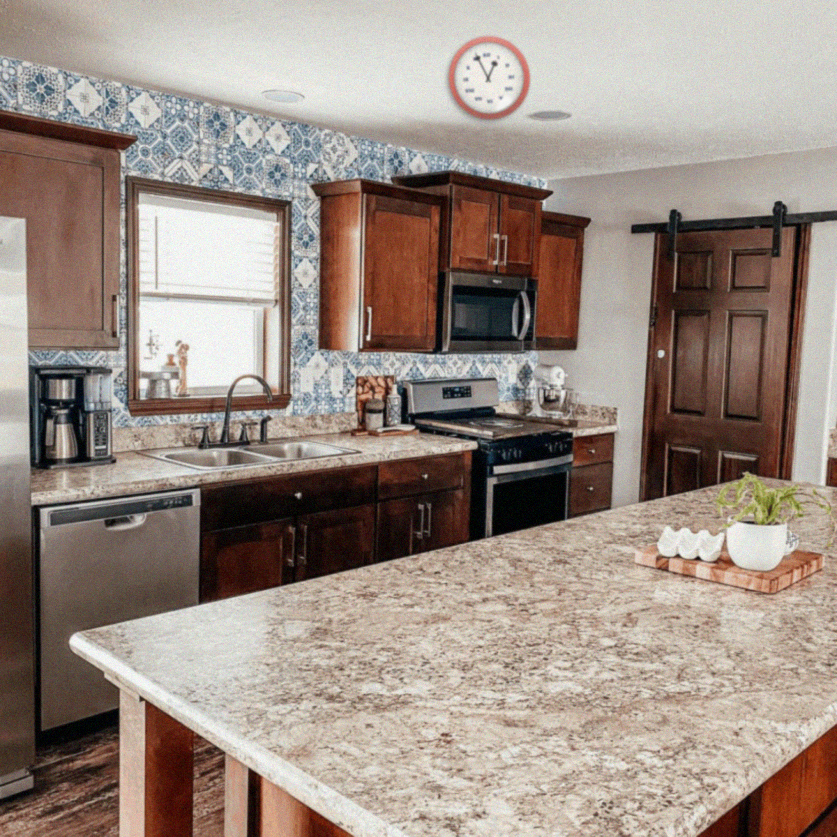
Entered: 12,56
